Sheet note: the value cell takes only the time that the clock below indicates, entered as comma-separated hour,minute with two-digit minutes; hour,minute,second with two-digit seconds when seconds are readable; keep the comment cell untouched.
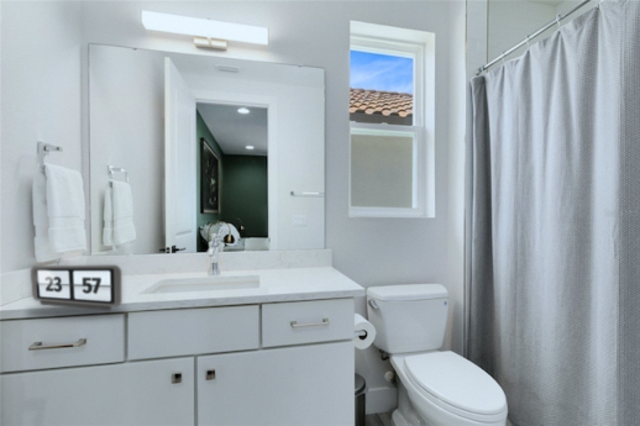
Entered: 23,57
